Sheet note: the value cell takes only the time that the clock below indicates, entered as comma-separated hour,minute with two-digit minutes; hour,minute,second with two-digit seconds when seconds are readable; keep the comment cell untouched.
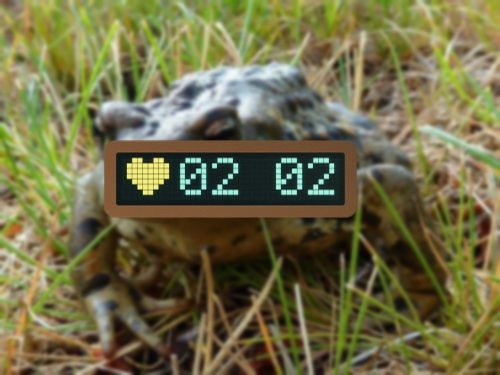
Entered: 2,02
